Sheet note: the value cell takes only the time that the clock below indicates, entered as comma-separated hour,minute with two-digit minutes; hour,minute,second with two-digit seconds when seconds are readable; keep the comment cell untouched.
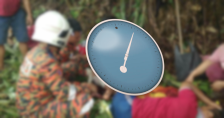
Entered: 7,06
